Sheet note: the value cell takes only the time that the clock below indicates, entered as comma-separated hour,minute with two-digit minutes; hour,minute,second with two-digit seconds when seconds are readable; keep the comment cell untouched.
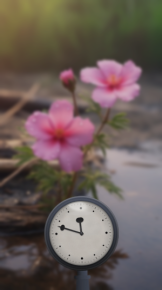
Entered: 11,48
